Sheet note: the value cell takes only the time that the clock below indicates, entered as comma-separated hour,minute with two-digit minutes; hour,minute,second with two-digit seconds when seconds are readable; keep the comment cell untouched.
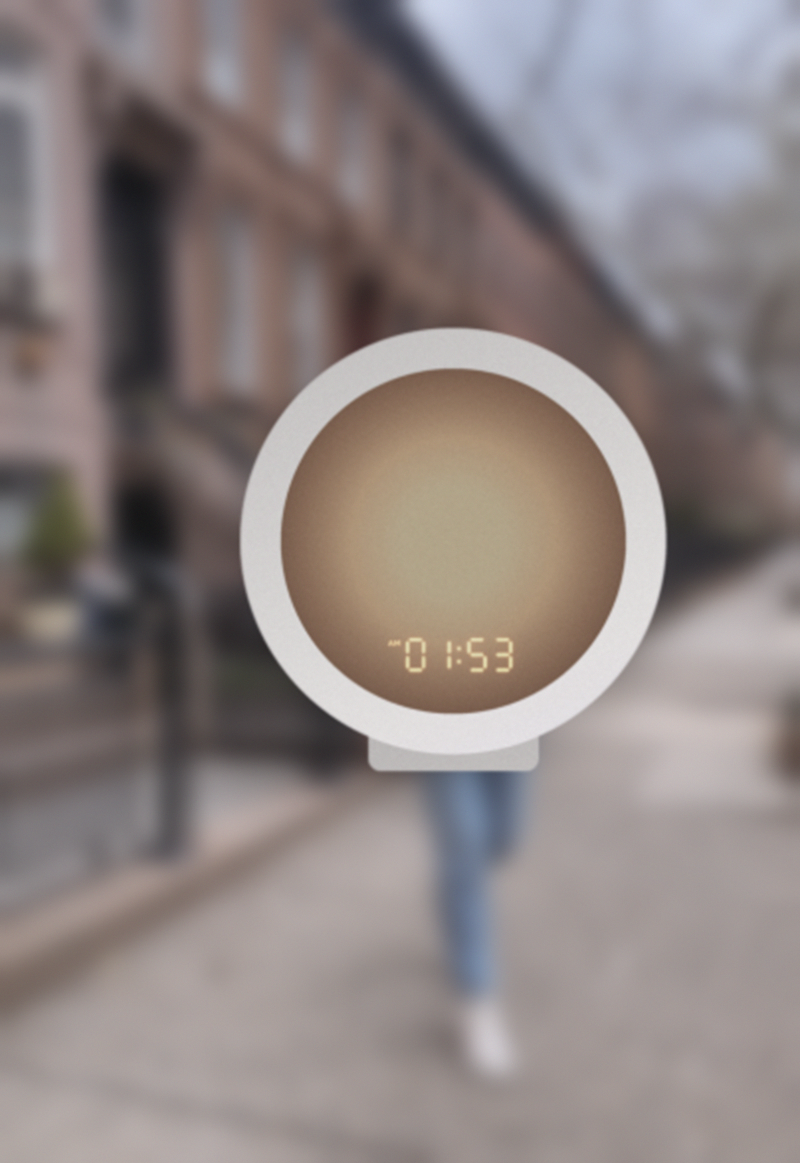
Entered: 1,53
